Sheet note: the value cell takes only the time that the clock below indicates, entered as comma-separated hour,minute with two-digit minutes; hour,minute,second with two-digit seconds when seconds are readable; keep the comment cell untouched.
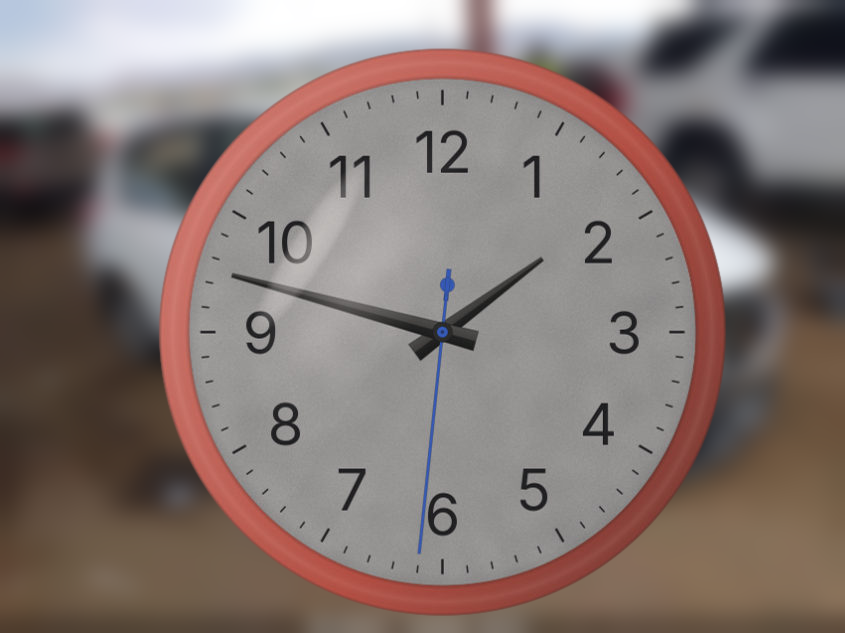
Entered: 1,47,31
